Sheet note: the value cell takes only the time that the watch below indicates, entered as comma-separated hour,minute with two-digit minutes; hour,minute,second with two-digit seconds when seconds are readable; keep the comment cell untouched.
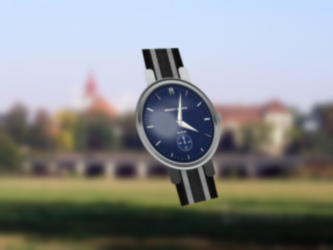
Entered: 4,03
